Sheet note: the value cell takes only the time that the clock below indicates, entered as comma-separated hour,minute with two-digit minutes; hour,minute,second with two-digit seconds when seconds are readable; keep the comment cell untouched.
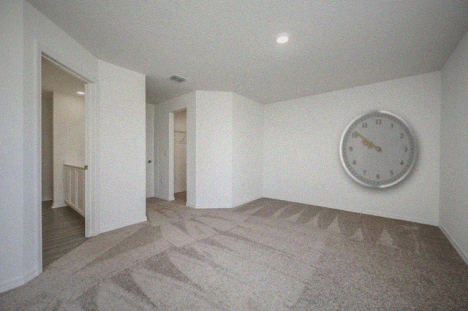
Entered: 9,51
